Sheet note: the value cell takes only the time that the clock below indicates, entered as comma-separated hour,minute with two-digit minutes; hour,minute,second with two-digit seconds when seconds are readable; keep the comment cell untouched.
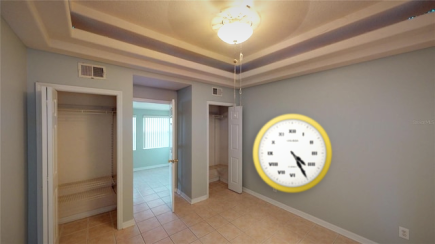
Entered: 4,25
